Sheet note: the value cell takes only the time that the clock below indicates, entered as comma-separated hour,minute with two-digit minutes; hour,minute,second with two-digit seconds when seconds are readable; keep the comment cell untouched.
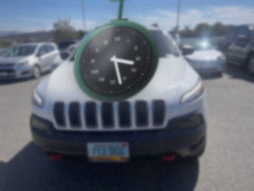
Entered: 3,27
